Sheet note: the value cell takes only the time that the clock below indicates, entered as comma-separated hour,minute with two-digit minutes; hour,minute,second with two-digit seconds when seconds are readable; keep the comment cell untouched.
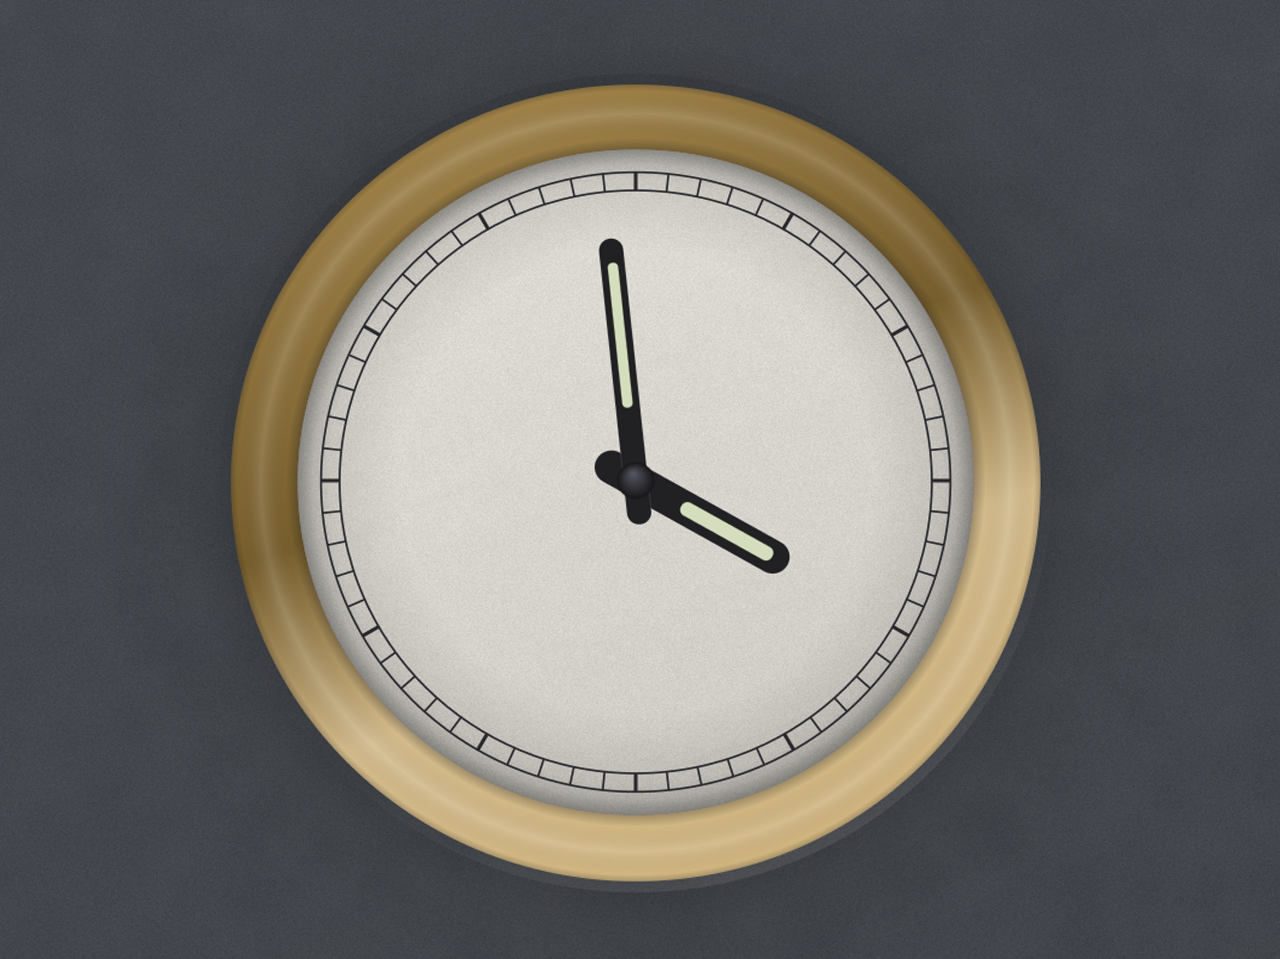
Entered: 3,59
